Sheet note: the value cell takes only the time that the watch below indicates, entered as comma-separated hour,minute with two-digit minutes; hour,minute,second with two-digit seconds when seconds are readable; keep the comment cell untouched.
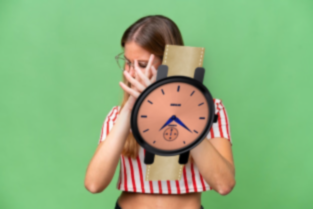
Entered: 7,21
